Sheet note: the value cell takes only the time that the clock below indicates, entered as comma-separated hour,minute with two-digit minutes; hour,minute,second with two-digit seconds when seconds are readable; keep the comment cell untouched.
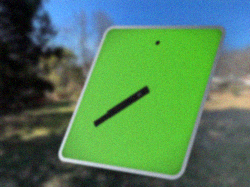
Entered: 7,38
